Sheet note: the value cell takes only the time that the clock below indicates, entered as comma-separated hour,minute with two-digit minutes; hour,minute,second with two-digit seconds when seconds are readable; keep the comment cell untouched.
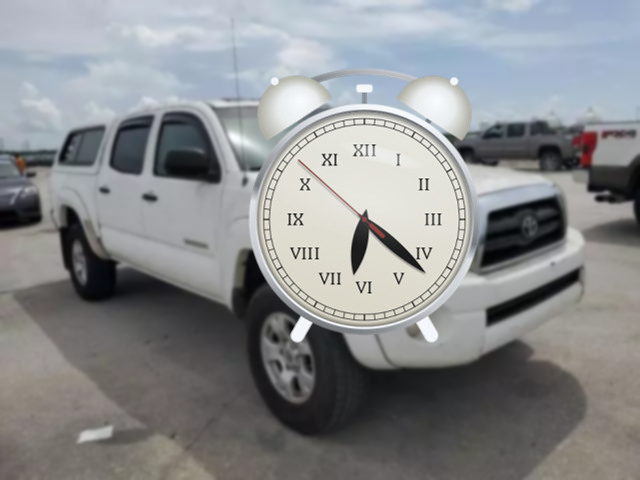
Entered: 6,21,52
